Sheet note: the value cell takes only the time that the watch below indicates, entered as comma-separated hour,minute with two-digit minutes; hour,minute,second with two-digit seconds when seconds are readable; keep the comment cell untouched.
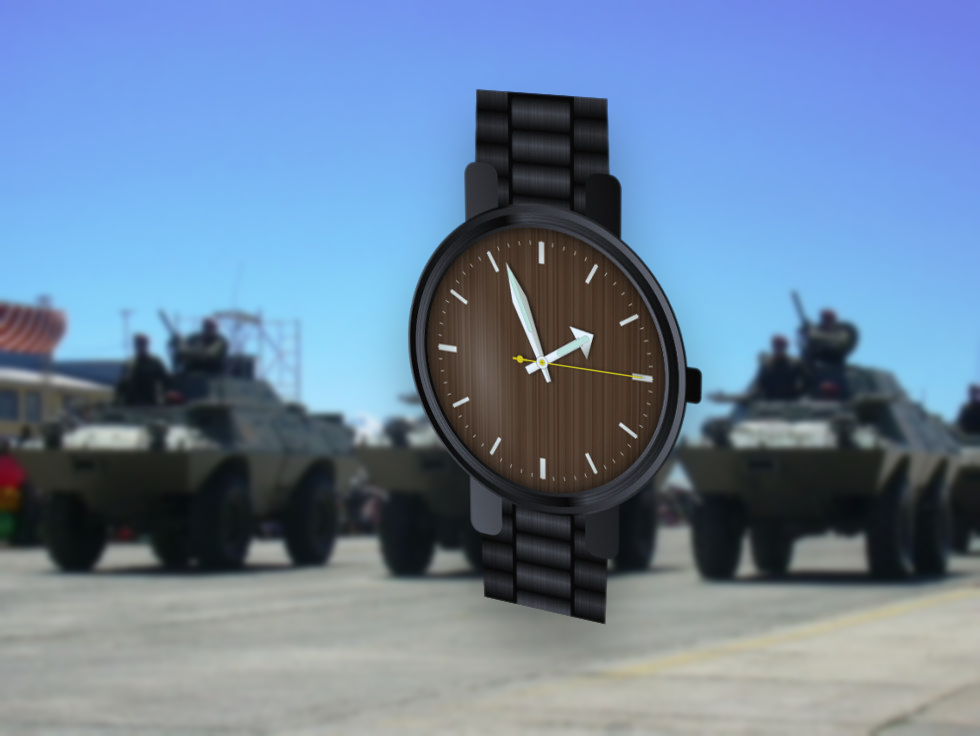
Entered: 1,56,15
